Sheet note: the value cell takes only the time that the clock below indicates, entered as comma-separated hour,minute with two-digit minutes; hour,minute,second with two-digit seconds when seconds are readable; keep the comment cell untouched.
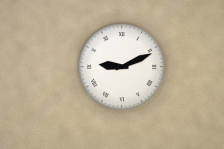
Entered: 9,11
